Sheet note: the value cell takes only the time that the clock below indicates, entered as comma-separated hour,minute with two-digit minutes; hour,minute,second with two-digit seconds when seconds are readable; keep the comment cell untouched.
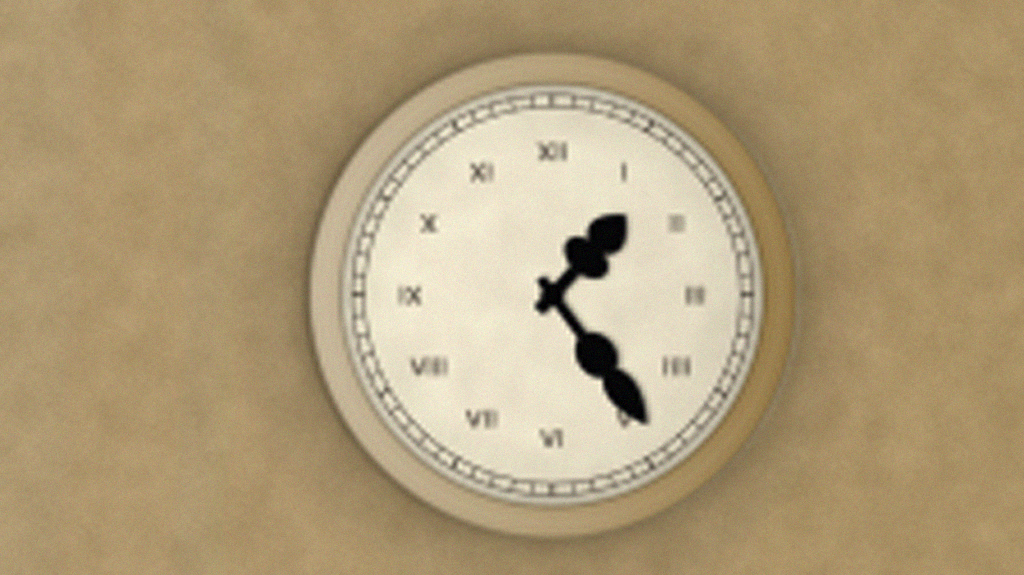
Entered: 1,24
